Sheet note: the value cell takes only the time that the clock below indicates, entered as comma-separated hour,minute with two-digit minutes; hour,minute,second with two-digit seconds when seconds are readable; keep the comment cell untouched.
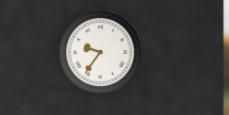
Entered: 9,36
